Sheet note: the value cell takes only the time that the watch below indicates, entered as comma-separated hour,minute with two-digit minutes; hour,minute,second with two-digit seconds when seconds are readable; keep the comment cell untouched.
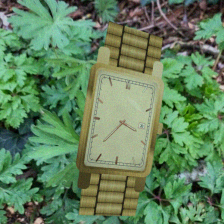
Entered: 3,37
